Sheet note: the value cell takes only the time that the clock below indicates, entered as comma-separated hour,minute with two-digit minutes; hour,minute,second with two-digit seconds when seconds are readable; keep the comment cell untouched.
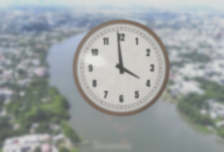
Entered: 3,59
